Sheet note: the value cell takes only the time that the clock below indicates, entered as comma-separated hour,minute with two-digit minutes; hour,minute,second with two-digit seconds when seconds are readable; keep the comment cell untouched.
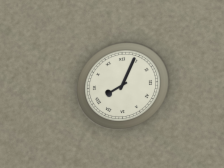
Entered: 8,04
